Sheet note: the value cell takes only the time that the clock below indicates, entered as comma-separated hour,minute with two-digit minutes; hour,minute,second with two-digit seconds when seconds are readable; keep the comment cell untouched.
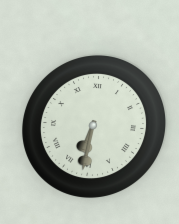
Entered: 6,31
